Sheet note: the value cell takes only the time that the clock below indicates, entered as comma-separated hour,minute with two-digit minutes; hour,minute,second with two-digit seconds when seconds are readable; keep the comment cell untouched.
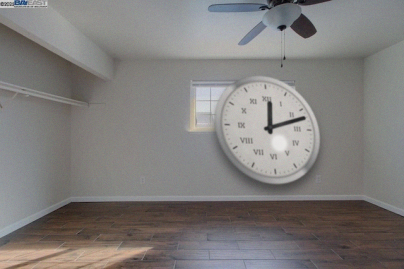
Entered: 12,12
